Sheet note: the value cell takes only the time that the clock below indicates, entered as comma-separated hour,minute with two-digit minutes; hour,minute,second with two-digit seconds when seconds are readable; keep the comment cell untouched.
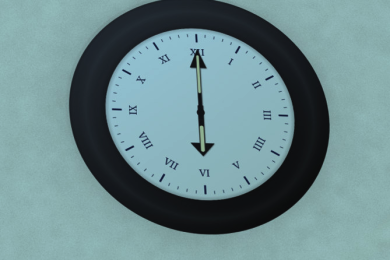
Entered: 6,00
